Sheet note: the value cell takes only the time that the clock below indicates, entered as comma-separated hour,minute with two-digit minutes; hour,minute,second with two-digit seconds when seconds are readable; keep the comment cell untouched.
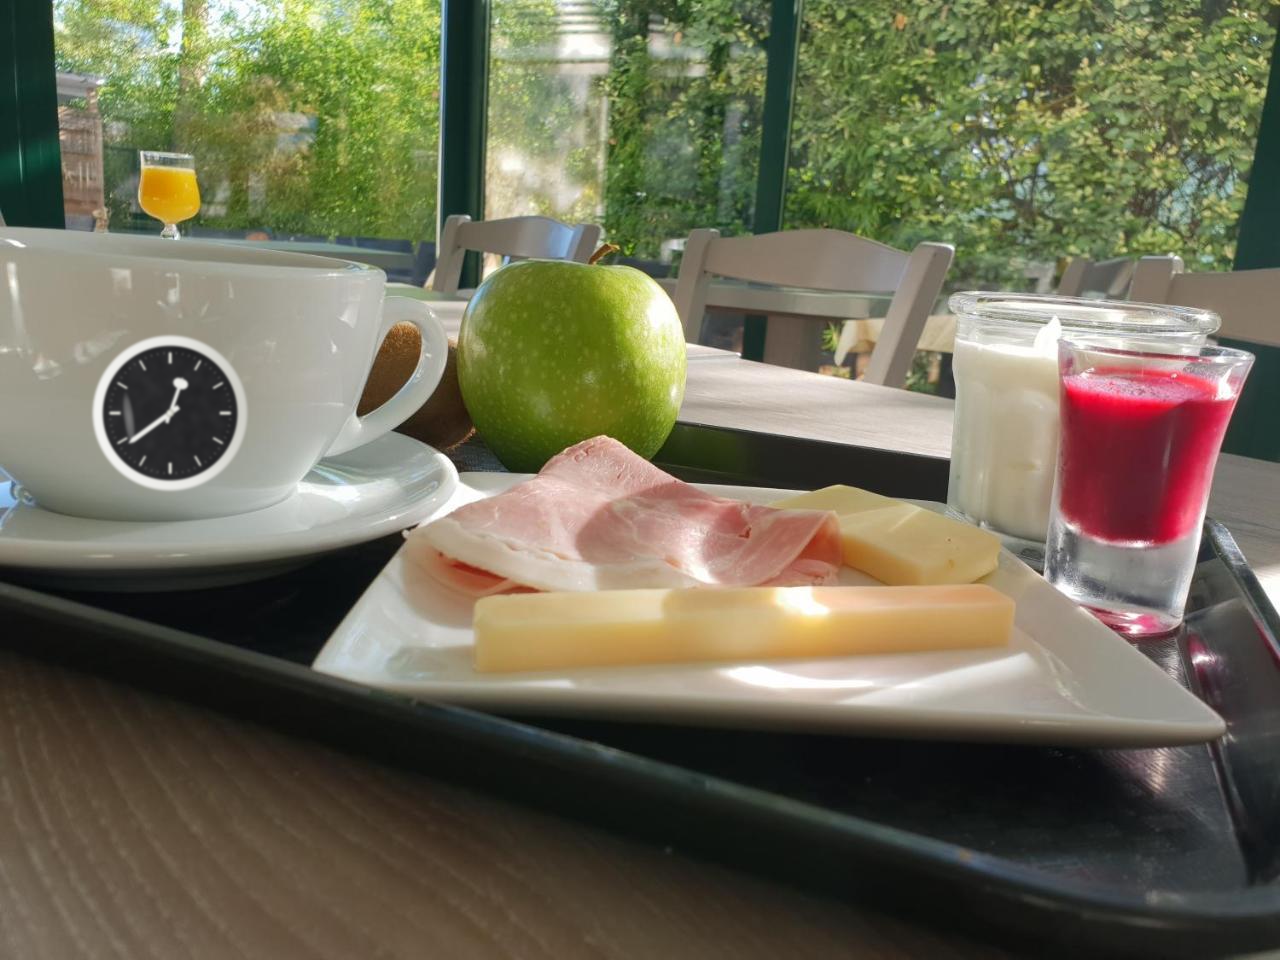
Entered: 12,39
